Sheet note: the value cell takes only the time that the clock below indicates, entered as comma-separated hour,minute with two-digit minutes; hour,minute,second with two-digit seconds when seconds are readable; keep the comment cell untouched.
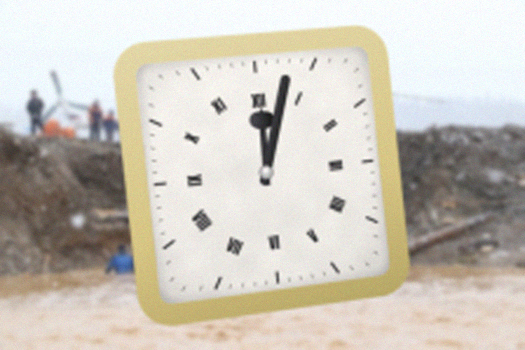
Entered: 12,03
